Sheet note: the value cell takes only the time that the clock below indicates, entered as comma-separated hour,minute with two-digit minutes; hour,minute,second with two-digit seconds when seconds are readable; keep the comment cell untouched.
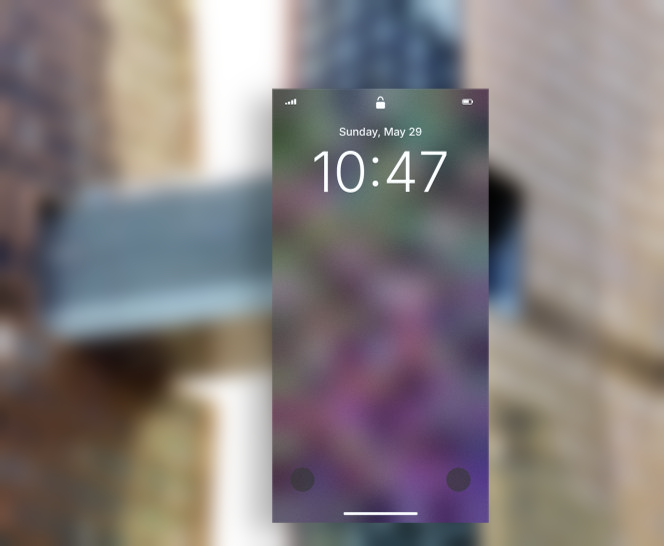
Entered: 10,47
